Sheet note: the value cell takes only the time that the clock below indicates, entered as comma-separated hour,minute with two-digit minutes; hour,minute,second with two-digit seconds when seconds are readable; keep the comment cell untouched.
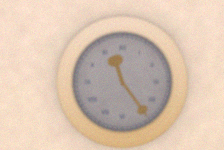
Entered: 11,24
